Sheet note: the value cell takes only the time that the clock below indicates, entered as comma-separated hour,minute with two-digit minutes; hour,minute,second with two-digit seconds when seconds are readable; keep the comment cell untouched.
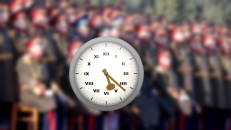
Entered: 5,22
